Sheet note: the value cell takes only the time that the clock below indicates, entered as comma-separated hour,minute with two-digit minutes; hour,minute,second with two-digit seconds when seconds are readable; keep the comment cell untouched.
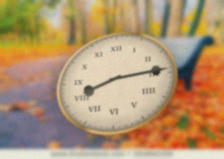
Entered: 8,14
